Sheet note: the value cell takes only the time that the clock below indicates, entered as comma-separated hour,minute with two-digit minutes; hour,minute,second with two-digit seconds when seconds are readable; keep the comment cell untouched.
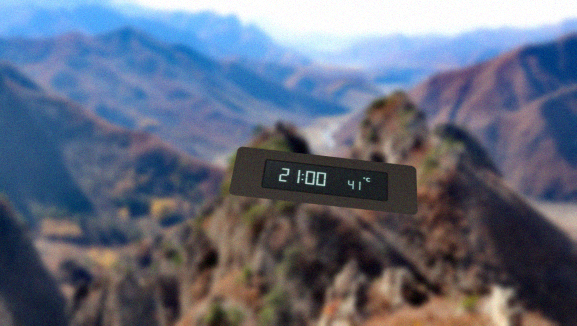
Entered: 21,00
